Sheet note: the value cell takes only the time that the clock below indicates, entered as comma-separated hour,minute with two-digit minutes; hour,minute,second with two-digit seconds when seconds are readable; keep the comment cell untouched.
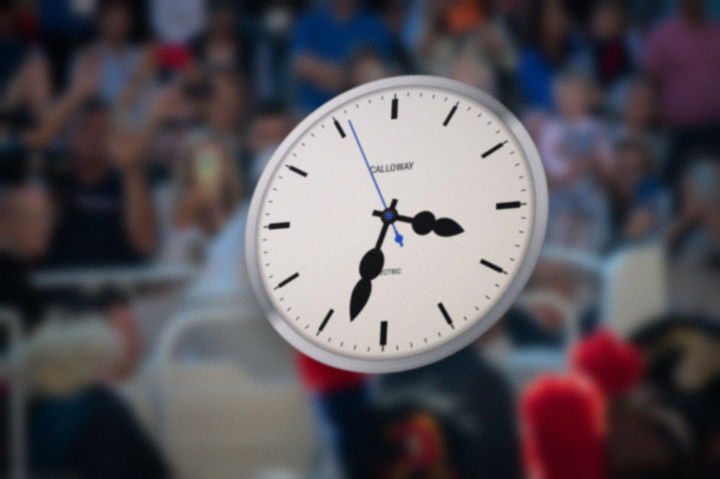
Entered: 3,32,56
